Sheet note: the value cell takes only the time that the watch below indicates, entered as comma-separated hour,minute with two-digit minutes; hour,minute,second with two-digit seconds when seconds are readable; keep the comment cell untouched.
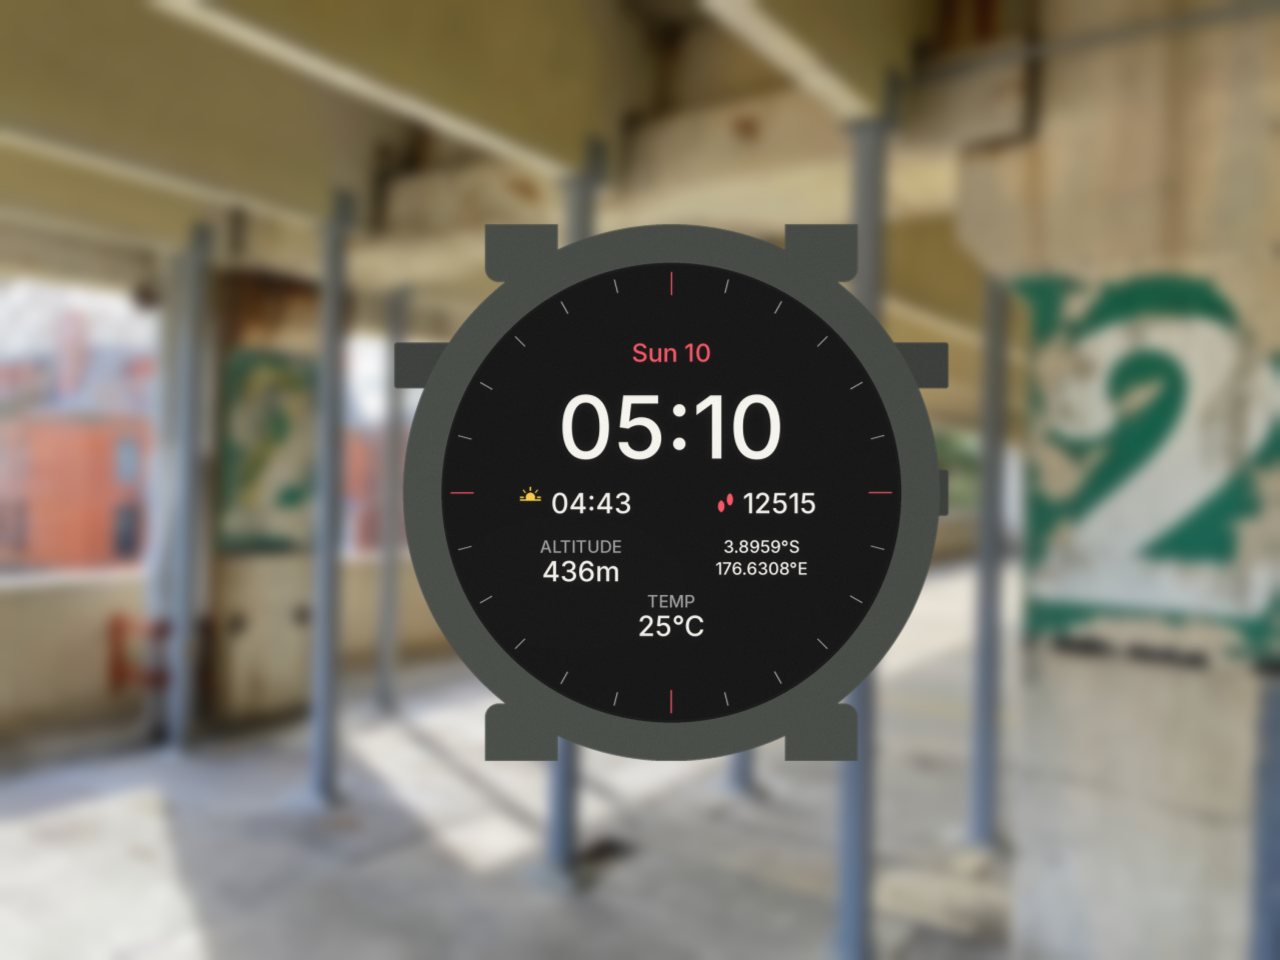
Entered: 5,10
